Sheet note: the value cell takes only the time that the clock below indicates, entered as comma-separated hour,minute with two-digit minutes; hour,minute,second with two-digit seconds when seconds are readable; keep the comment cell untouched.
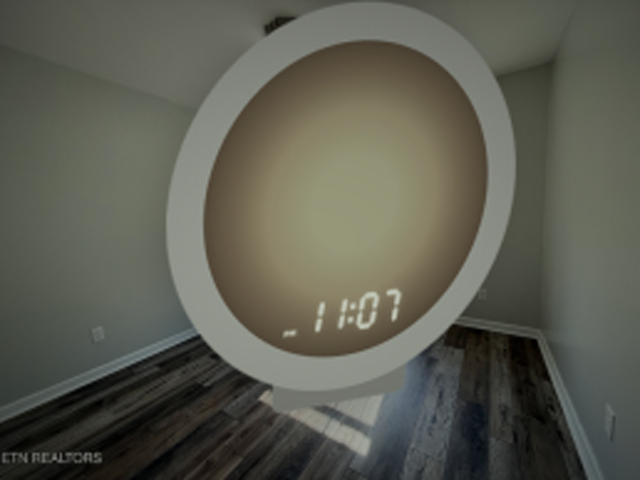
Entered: 11,07
